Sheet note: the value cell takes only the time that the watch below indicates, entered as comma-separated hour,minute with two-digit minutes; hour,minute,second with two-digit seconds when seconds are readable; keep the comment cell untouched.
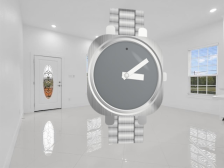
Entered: 3,09
